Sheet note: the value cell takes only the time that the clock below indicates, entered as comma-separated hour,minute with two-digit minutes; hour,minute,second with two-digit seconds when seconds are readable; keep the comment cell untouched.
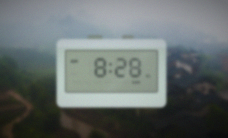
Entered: 8,28
